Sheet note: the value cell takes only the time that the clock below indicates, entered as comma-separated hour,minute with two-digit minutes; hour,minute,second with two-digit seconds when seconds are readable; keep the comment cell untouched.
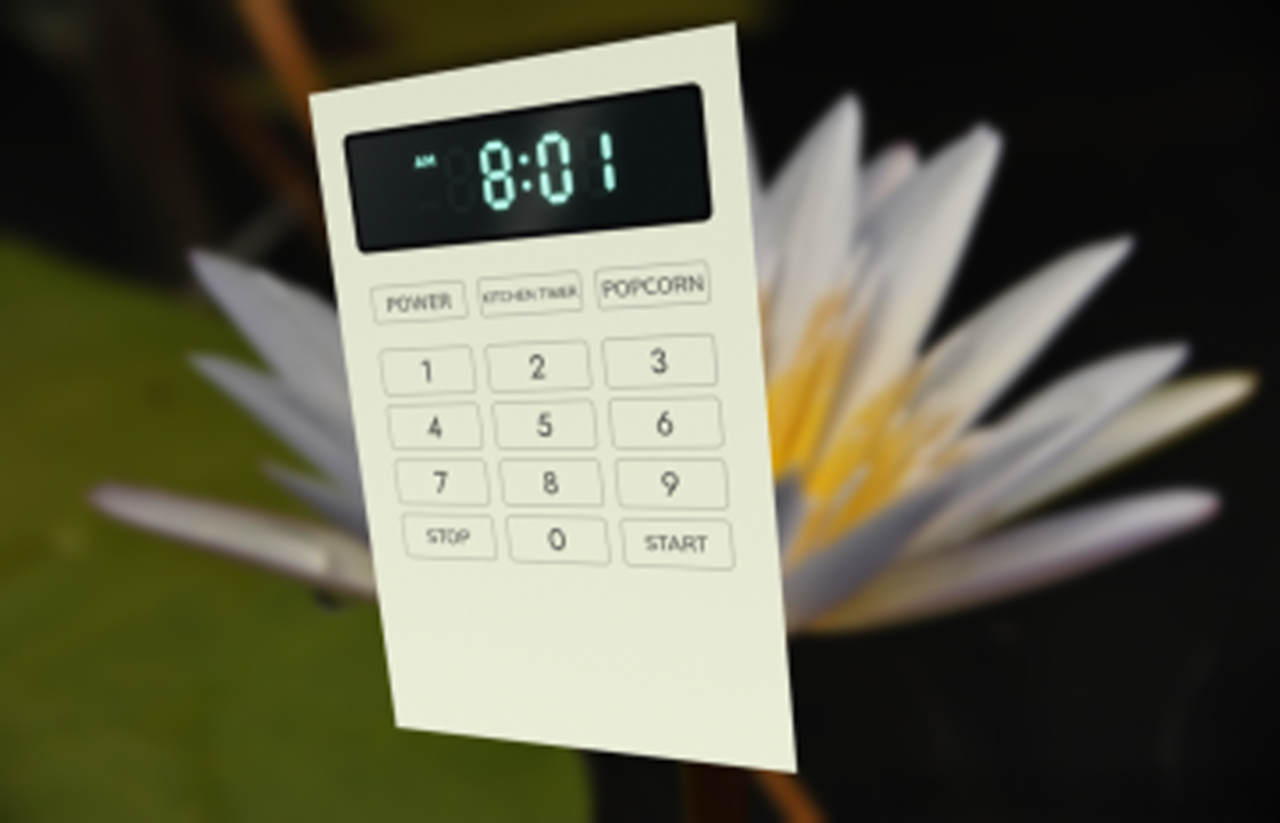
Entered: 8,01
